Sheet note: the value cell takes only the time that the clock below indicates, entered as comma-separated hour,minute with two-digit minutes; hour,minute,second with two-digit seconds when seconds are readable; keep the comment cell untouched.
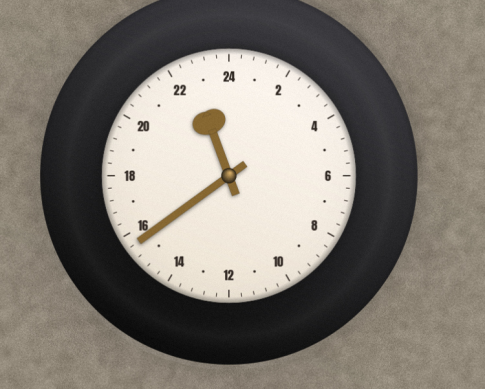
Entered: 22,39
